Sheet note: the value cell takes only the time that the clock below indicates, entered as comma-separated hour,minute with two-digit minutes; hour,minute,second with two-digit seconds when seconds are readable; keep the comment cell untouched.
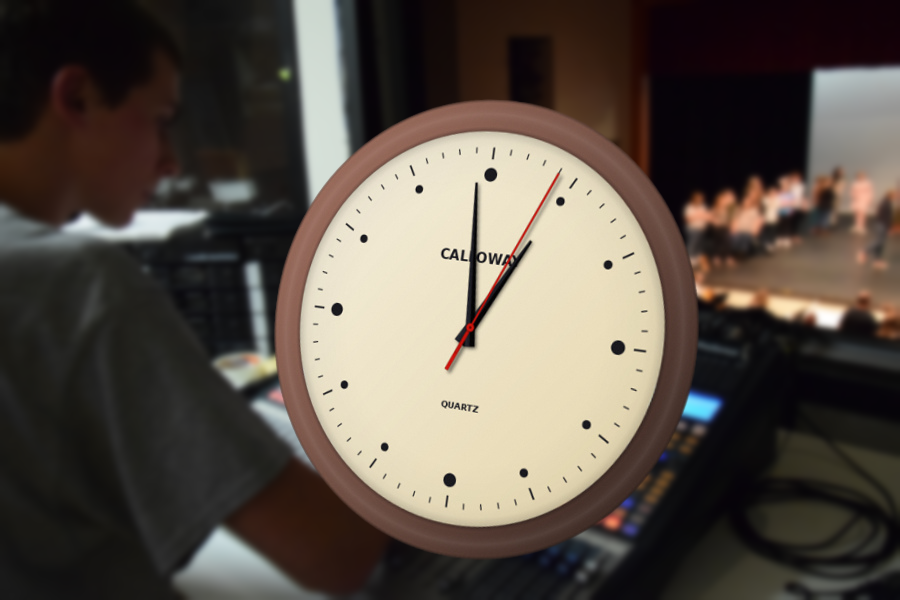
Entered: 12,59,04
